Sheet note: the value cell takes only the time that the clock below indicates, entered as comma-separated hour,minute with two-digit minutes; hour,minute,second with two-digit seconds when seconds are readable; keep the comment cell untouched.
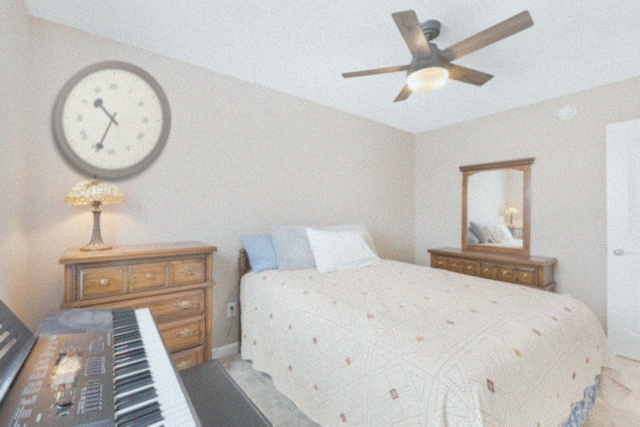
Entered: 10,34
